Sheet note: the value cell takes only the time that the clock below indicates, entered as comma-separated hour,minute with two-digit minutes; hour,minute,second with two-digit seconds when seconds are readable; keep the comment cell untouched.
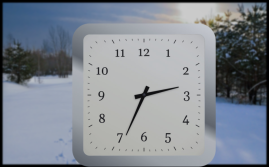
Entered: 2,34
